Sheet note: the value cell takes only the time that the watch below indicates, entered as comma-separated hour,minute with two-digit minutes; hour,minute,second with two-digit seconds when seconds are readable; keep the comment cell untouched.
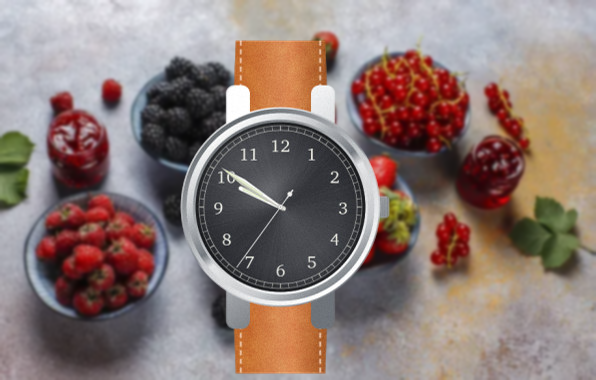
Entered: 9,50,36
